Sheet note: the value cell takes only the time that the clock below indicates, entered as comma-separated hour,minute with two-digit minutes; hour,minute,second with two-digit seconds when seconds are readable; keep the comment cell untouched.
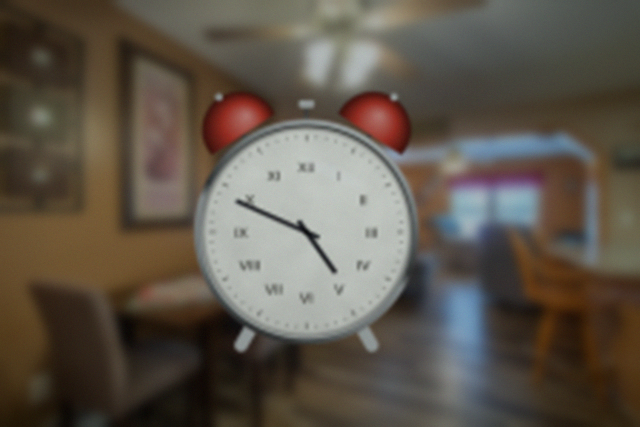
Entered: 4,49
